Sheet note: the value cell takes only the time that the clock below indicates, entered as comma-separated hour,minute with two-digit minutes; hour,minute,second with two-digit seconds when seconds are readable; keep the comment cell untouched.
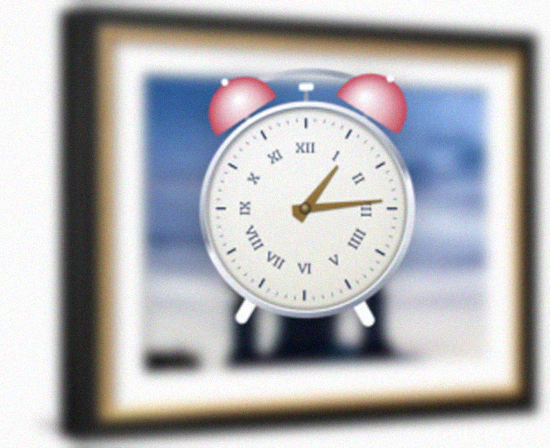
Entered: 1,14
